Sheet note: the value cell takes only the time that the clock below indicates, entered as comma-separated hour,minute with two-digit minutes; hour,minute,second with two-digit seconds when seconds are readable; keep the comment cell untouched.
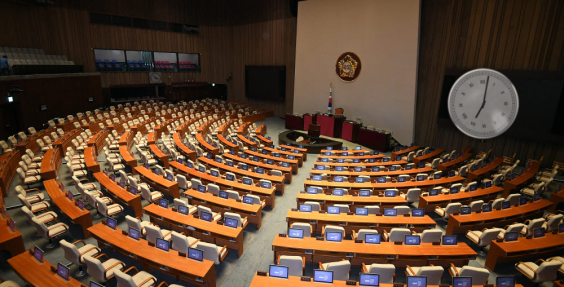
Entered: 7,02
